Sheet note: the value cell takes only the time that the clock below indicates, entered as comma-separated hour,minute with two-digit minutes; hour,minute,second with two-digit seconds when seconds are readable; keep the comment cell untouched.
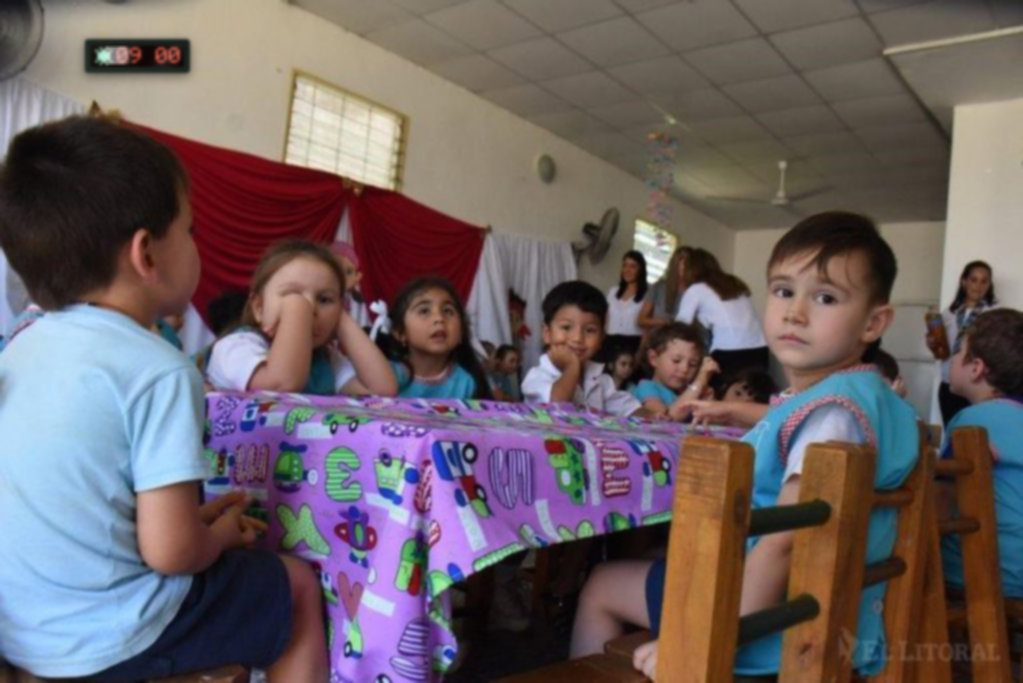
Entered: 9,00
